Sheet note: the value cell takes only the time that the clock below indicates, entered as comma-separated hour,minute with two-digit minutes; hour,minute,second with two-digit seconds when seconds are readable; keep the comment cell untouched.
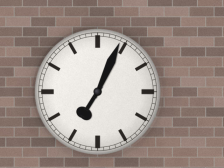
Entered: 7,04
